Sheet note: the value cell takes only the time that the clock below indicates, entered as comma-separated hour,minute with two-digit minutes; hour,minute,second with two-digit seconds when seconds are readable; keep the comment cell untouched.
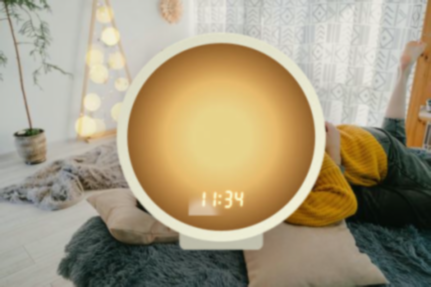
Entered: 11,34
